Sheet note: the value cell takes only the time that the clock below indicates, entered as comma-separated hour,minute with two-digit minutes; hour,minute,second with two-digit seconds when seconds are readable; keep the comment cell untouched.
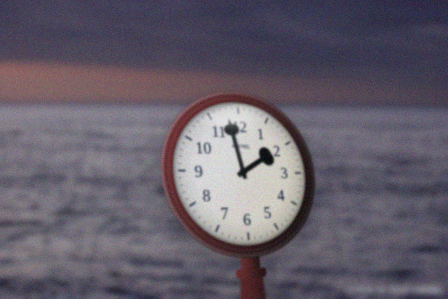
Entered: 1,58
